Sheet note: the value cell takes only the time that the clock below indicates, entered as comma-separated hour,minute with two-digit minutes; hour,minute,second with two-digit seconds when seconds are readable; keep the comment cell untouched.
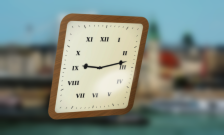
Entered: 9,13
